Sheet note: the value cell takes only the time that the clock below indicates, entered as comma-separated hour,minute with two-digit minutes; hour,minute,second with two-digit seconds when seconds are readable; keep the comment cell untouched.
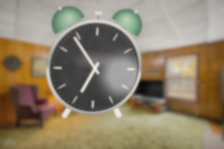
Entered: 6,54
